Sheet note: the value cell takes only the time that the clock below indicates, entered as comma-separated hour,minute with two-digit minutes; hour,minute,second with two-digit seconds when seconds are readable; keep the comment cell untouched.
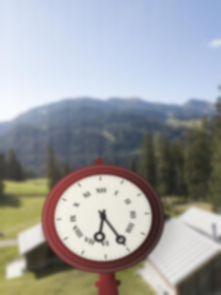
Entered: 6,25
